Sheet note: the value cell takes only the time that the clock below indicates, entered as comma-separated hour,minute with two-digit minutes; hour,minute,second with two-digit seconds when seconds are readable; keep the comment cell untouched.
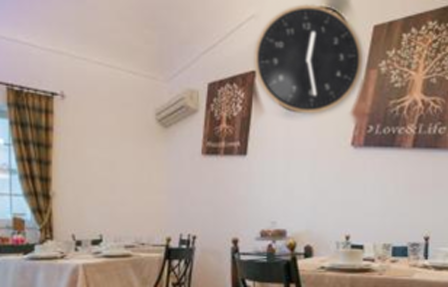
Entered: 12,29
